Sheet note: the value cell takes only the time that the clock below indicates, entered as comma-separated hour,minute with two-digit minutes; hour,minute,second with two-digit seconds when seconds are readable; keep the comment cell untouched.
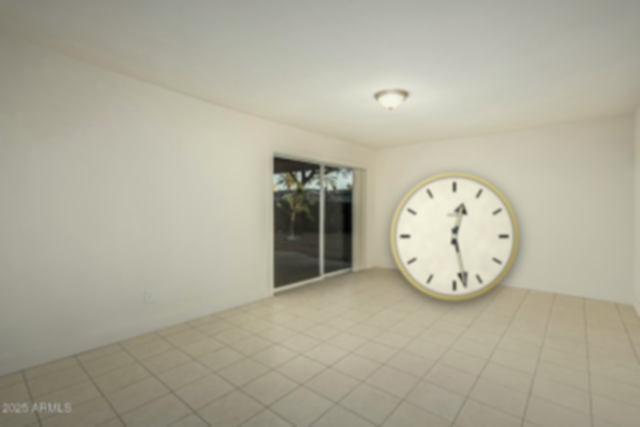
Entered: 12,28
